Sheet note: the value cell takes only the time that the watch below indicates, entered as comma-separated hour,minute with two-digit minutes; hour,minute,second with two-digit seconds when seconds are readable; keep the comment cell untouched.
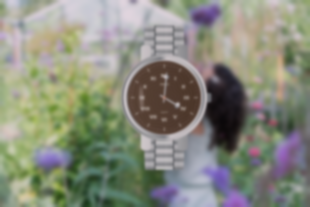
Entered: 4,01
